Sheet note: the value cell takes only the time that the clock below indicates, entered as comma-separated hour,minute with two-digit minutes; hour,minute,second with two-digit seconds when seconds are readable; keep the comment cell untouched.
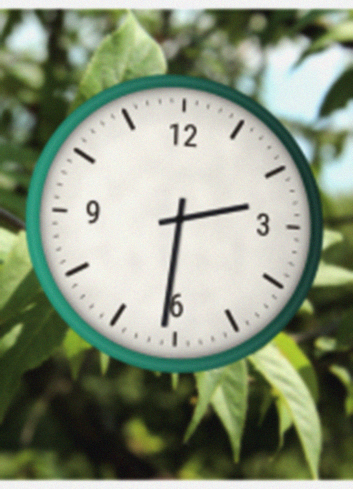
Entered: 2,31
